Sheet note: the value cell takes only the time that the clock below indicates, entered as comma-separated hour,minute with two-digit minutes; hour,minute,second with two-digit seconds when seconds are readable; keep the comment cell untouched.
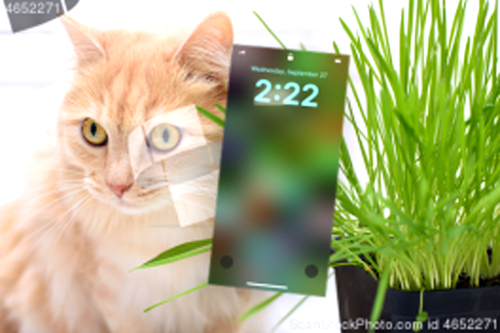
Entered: 2,22
